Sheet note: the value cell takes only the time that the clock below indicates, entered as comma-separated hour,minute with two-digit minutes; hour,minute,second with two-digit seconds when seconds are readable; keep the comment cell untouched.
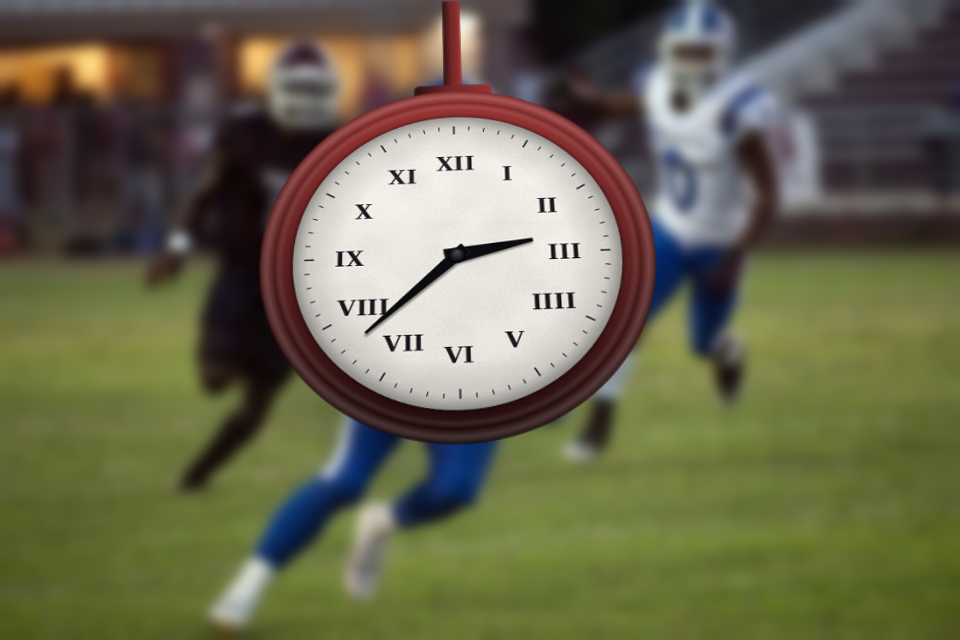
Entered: 2,38
